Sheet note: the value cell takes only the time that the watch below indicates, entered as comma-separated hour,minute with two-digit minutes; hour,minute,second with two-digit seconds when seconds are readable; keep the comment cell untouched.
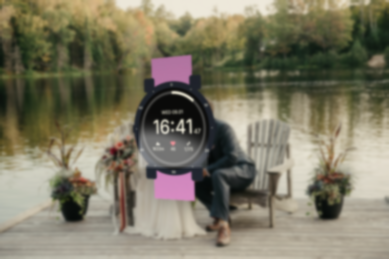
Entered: 16,41
